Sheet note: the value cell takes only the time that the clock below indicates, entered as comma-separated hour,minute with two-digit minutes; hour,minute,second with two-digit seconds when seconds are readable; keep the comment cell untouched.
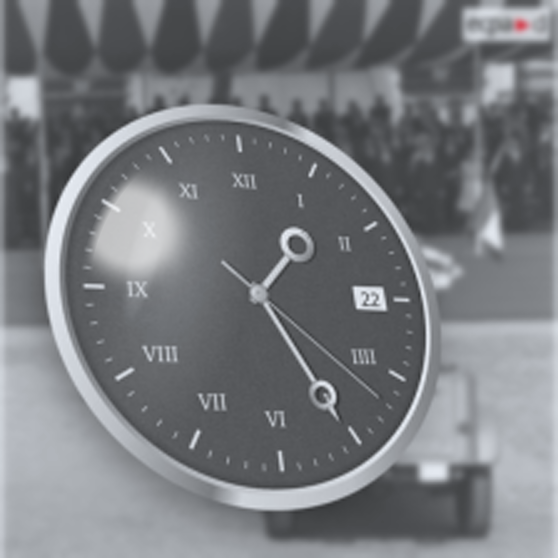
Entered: 1,25,22
